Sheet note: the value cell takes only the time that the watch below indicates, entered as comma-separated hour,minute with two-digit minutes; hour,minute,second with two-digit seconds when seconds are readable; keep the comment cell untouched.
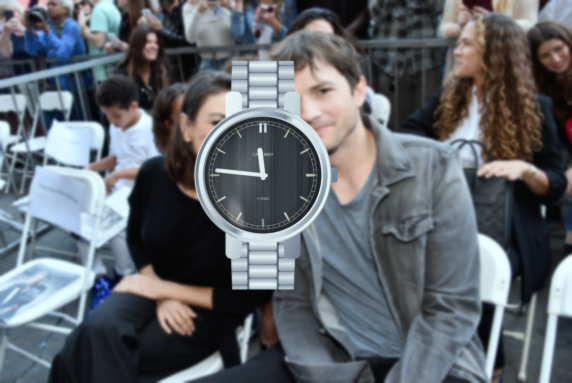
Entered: 11,46
